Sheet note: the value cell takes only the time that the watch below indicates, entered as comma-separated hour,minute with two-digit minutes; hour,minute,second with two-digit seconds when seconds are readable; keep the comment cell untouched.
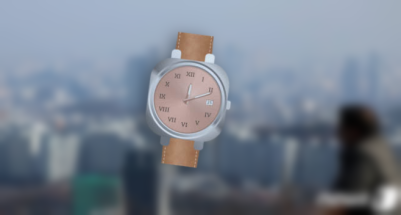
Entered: 12,11
